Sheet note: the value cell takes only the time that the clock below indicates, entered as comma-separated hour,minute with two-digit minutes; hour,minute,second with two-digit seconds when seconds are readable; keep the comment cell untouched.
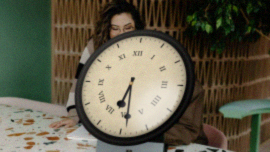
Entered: 6,29
